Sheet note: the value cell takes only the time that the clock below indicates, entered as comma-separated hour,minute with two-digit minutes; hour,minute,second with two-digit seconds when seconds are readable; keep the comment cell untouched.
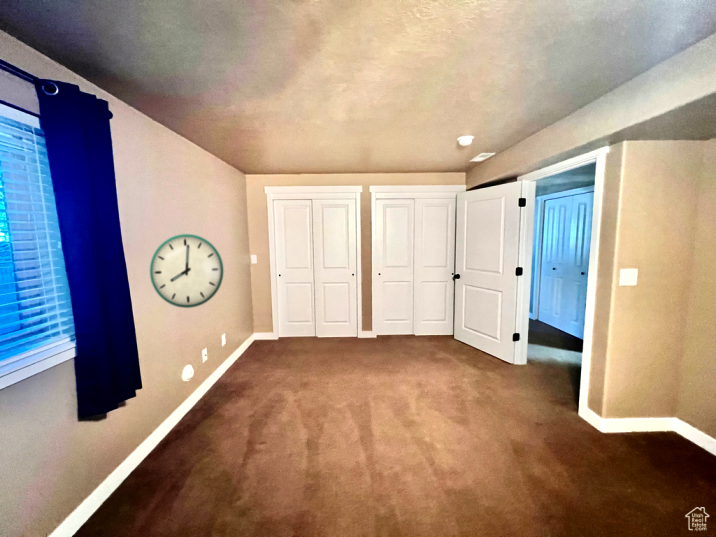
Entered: 8,01
